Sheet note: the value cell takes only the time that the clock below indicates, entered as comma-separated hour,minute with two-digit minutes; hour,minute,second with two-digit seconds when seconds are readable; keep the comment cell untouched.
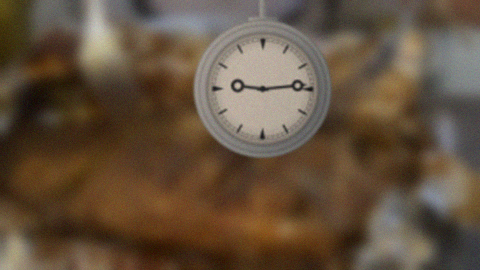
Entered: 9,14
